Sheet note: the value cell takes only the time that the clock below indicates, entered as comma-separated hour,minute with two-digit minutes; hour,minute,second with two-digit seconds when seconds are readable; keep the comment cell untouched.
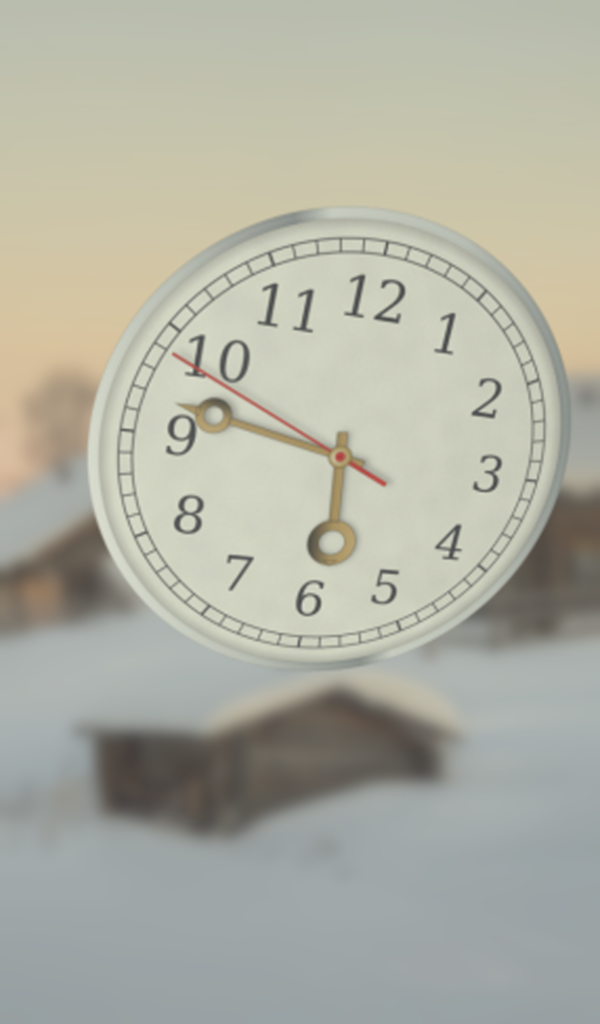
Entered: 5,46,49
